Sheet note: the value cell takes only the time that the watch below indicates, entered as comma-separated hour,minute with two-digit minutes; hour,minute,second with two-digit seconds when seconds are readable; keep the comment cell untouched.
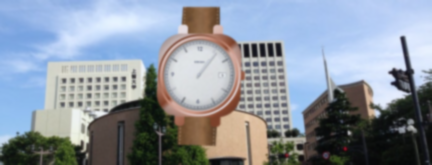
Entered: 1,06
